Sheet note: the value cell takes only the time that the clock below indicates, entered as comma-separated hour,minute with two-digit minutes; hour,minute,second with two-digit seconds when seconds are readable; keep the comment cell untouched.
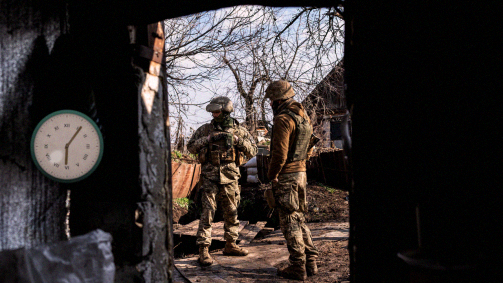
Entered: 6,06
